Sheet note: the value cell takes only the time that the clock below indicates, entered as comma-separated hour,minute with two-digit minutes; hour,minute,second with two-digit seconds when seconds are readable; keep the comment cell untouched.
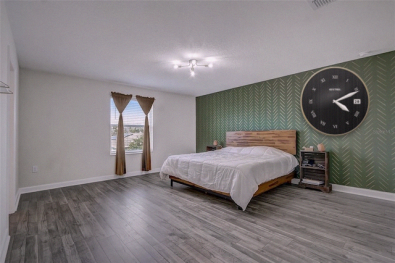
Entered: 4,11
